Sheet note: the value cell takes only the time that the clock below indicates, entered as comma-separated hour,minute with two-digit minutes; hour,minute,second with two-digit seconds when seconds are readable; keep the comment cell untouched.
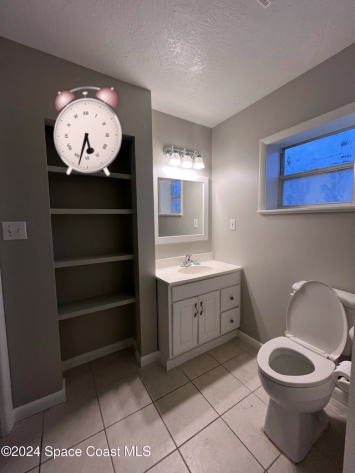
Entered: 5,33
